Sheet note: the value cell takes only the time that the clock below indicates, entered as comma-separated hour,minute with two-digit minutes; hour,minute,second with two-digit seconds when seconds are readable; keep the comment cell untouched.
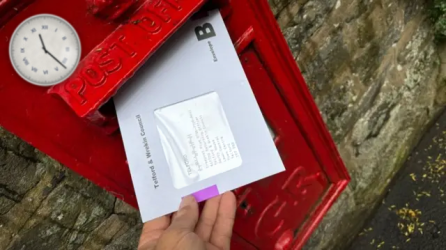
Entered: 11,22
